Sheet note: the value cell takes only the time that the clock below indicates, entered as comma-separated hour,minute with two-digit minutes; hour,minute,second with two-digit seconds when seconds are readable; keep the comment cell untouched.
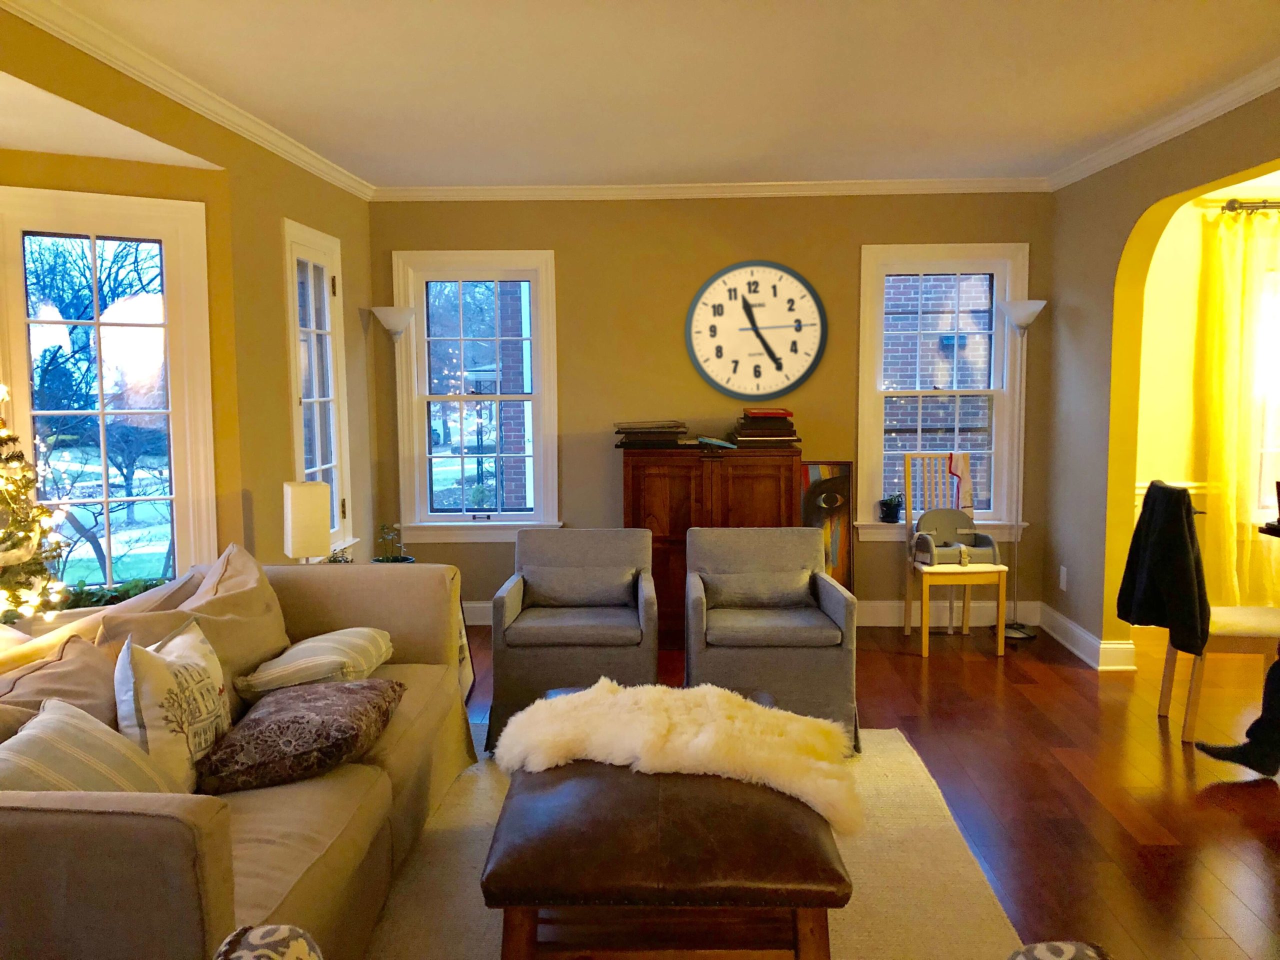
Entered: 11,25,15
